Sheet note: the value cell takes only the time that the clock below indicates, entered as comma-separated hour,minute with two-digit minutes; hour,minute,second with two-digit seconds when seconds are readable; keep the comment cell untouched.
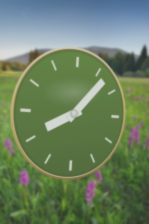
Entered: 8,07
